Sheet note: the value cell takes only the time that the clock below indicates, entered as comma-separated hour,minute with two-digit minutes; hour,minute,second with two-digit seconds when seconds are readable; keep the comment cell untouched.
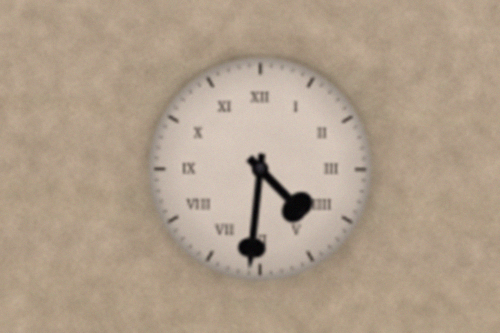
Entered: 4,31
